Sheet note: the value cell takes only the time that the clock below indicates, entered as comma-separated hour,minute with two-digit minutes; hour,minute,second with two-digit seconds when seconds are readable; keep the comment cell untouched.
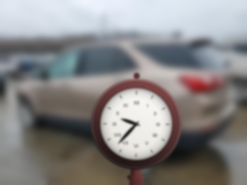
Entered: 9,37
